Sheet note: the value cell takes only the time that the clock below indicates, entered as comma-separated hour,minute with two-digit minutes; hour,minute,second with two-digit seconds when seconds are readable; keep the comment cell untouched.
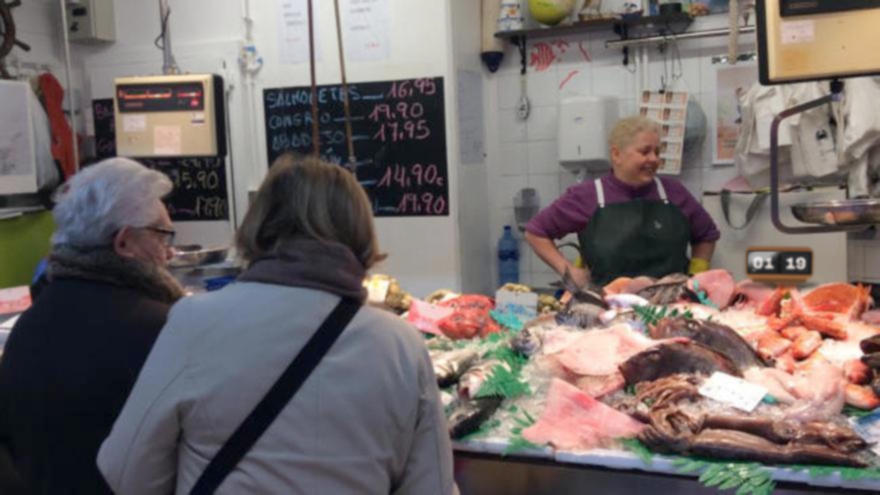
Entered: 1,19
